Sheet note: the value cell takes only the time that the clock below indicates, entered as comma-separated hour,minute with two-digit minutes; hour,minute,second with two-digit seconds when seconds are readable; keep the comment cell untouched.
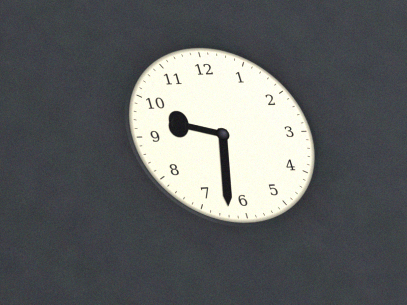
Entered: 9,32
